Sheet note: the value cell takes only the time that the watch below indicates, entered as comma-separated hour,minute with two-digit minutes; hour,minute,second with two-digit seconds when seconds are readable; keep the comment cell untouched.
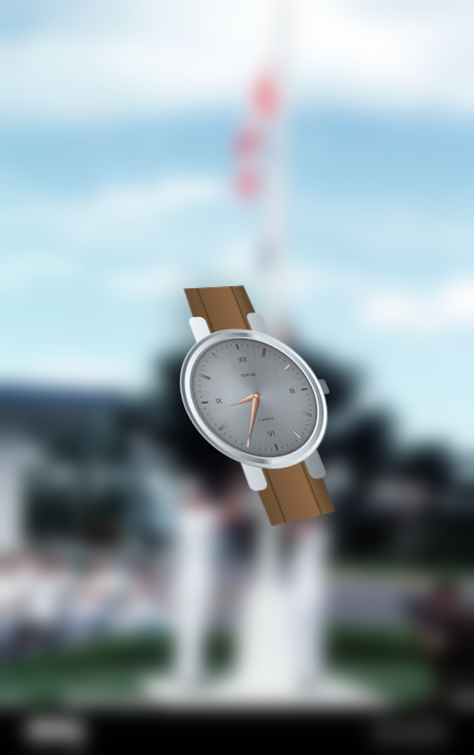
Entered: 8,35
